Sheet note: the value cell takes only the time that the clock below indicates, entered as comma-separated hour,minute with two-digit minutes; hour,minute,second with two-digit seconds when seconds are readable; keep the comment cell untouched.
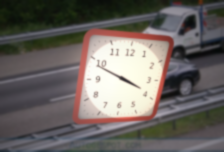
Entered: 3,49
